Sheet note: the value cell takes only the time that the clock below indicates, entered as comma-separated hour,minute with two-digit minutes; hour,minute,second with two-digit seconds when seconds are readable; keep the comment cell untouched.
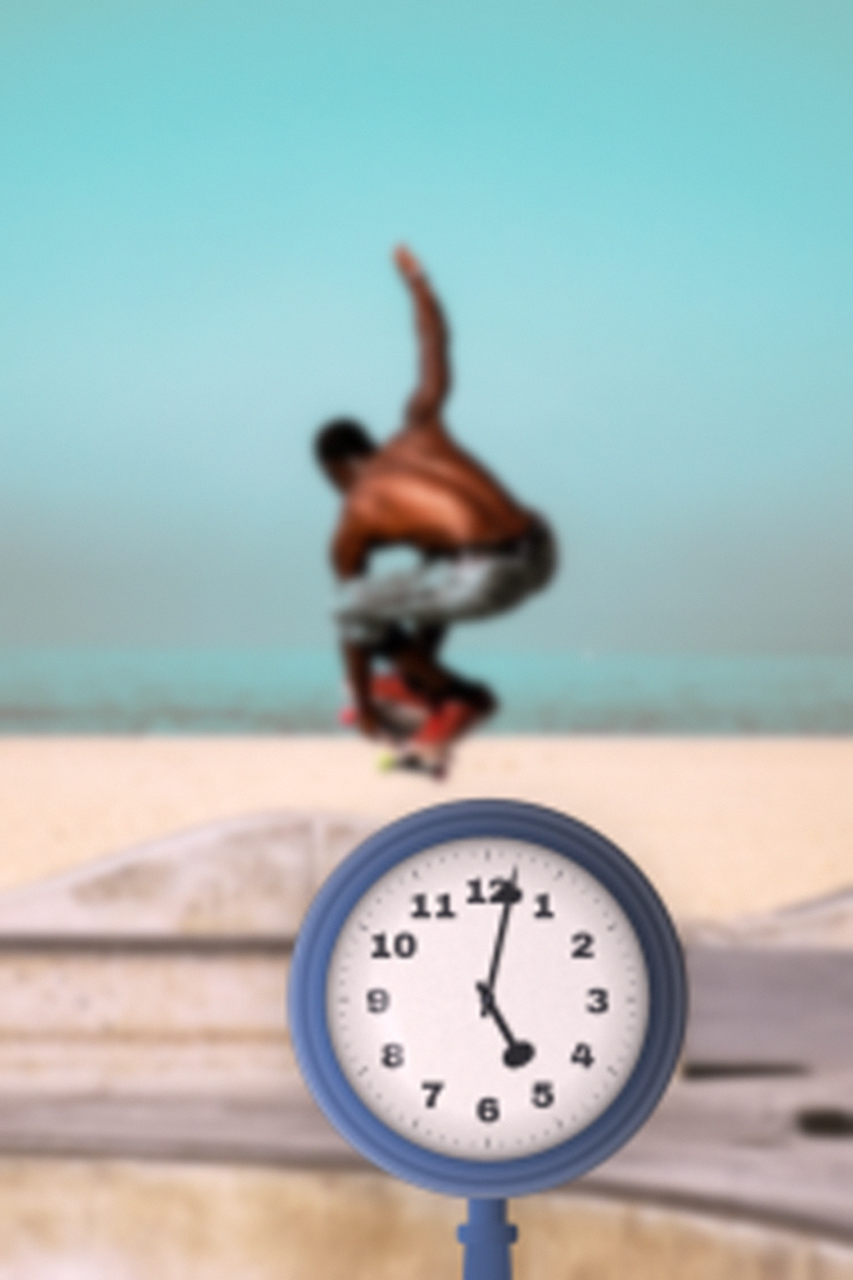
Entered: 5,02
